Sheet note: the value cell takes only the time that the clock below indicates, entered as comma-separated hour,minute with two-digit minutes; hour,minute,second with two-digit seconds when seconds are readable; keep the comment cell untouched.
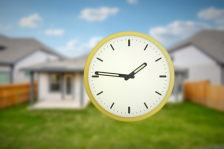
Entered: 1,46
